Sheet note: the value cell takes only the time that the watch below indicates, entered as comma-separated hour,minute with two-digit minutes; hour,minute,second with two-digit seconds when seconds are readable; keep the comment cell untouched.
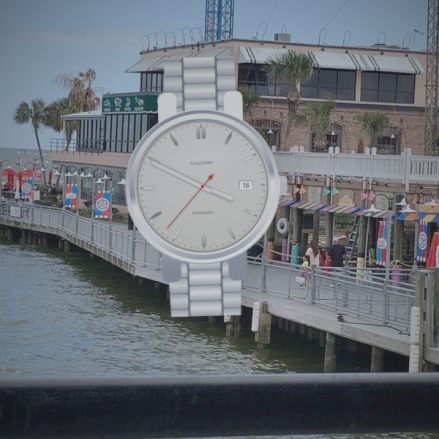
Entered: 3,49,37
